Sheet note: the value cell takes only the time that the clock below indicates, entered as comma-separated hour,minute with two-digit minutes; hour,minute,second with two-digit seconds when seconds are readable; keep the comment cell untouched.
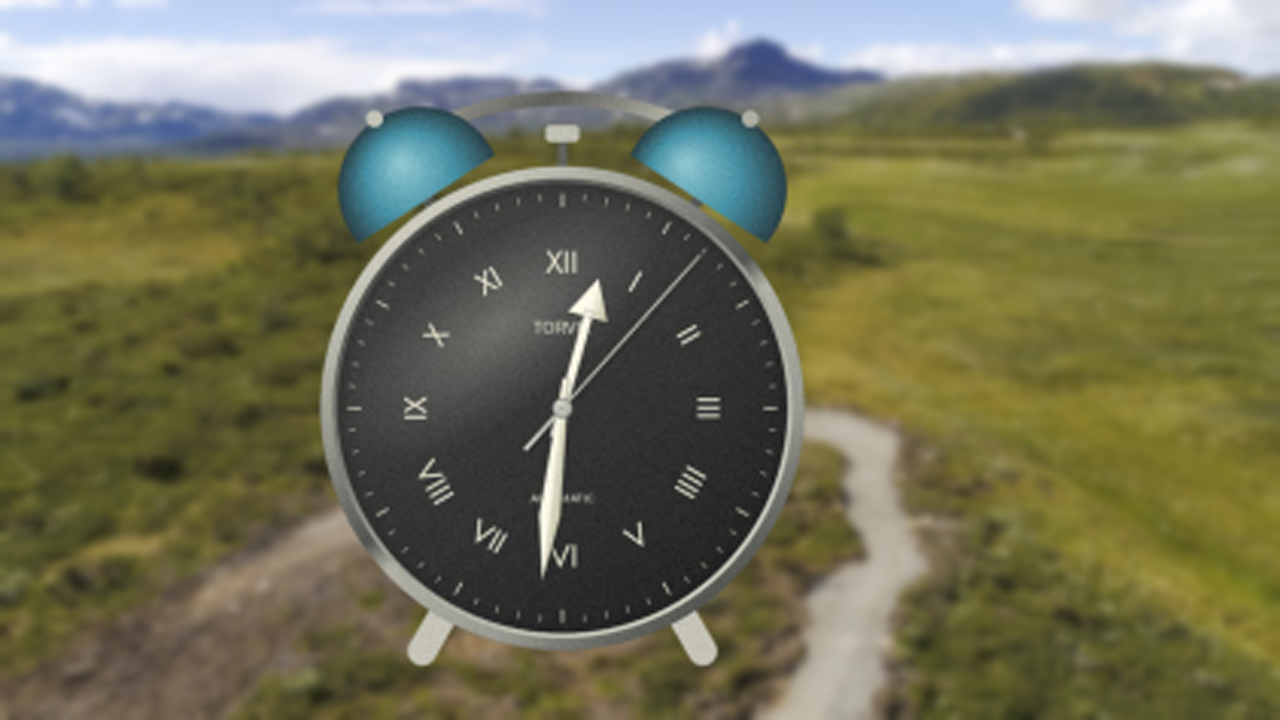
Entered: 12,31,07
